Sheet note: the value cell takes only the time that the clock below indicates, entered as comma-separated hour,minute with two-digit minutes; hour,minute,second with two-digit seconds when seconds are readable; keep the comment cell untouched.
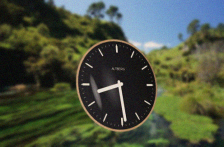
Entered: 8,29
